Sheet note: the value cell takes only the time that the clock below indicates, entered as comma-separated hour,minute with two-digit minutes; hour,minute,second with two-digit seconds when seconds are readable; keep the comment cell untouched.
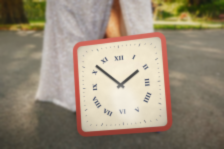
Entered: 1,52
